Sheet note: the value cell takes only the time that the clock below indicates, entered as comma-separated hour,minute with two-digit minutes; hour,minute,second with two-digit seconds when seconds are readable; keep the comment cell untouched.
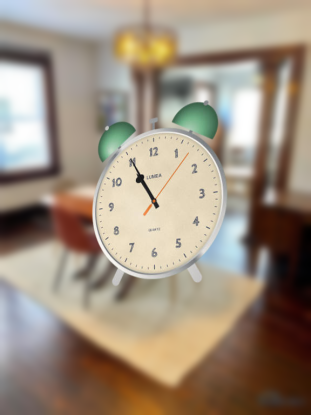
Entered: 10,55,07
